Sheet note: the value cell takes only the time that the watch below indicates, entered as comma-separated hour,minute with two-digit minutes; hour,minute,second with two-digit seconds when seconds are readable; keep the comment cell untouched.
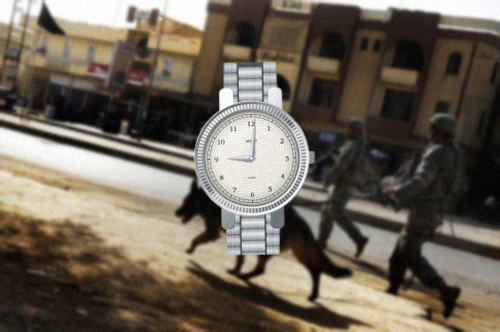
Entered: 9,01
